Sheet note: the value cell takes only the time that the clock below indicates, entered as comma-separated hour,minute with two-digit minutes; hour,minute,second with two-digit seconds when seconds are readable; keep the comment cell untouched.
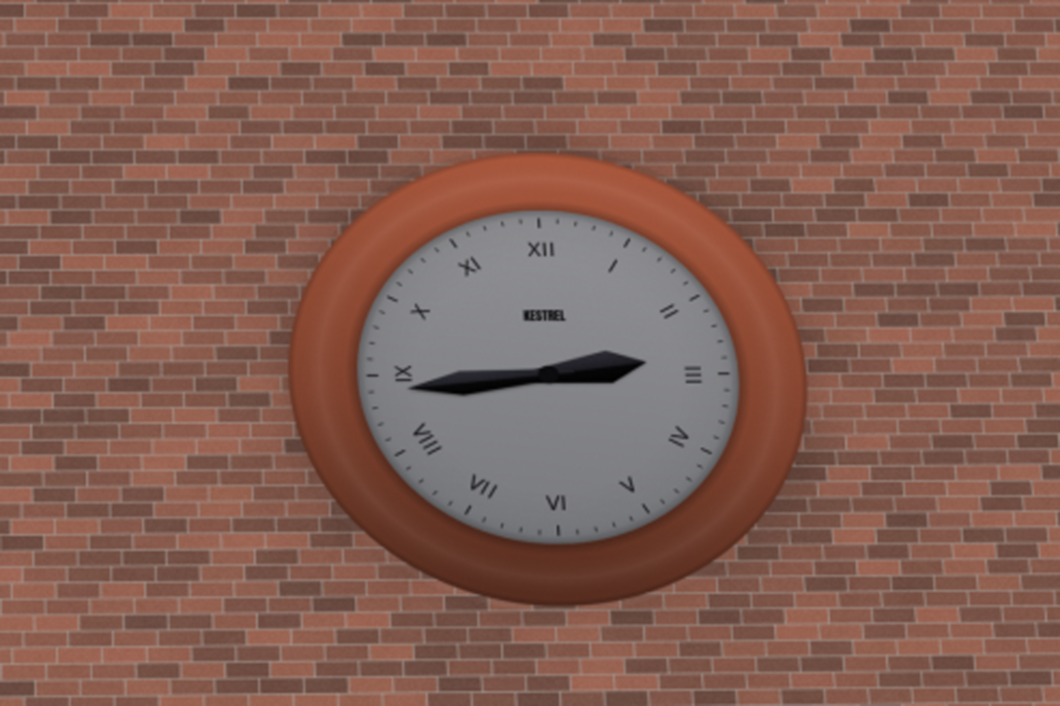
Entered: 2,44
